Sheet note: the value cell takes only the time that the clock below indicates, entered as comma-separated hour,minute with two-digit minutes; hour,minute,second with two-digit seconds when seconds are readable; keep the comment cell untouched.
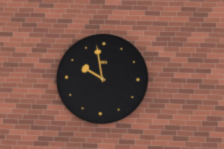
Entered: 9,58
